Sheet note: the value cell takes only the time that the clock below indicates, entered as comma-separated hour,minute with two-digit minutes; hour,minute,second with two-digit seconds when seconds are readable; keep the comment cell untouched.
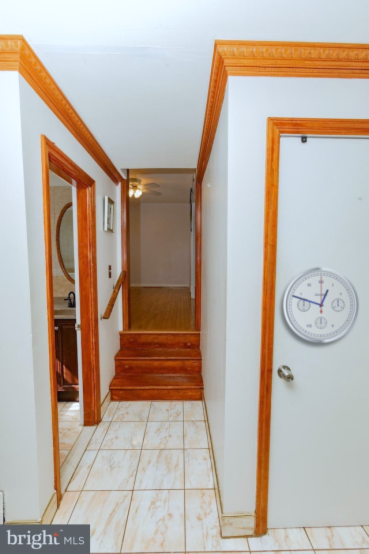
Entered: 12,48
